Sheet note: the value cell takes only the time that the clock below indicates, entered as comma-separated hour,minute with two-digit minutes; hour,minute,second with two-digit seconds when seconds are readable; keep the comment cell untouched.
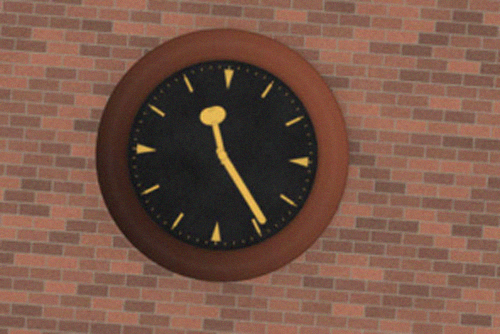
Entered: 11,24
